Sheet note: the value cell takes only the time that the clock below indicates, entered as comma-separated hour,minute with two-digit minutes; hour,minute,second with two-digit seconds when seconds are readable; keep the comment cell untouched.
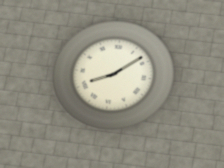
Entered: 8,08
